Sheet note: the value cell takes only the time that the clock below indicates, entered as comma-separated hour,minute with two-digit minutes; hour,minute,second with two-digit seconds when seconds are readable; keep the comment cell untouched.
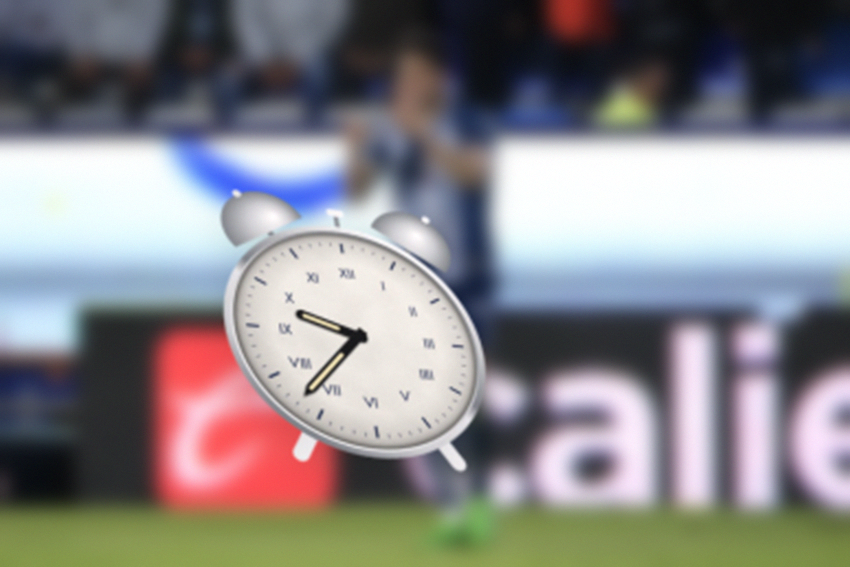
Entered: 9,37
